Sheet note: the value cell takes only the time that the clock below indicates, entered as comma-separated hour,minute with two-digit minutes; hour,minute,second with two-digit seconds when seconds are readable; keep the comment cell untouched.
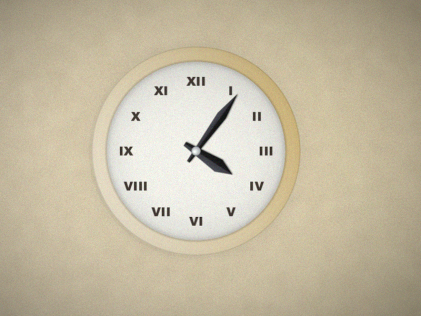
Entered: 4,06
